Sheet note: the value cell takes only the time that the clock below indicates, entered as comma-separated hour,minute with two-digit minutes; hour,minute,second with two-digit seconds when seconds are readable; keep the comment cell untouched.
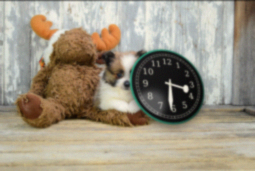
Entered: 3,31
